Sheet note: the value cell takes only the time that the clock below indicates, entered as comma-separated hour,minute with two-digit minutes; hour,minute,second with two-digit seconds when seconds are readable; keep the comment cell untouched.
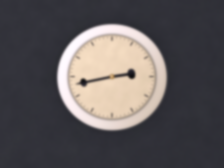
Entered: 2,43
